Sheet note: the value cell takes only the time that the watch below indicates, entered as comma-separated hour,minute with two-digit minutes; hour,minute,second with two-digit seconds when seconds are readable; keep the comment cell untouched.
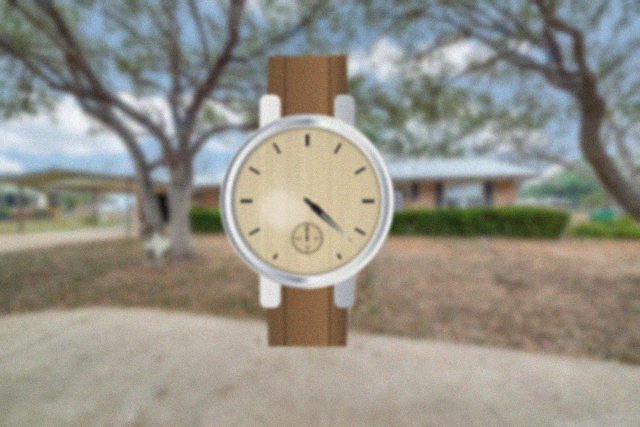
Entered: 4,22
